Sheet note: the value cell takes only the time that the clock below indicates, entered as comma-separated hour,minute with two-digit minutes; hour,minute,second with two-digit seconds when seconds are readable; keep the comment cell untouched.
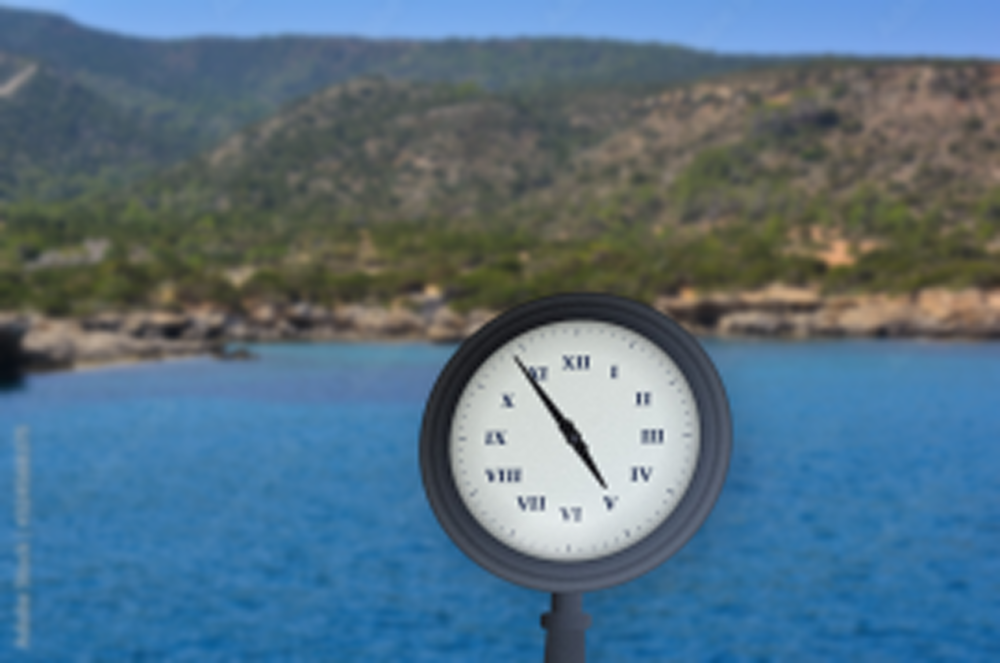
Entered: 4,54
